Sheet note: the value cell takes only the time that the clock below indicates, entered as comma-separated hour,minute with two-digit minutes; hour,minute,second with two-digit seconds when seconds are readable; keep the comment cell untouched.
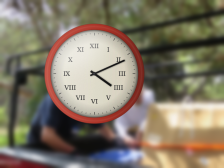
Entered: 4,11
